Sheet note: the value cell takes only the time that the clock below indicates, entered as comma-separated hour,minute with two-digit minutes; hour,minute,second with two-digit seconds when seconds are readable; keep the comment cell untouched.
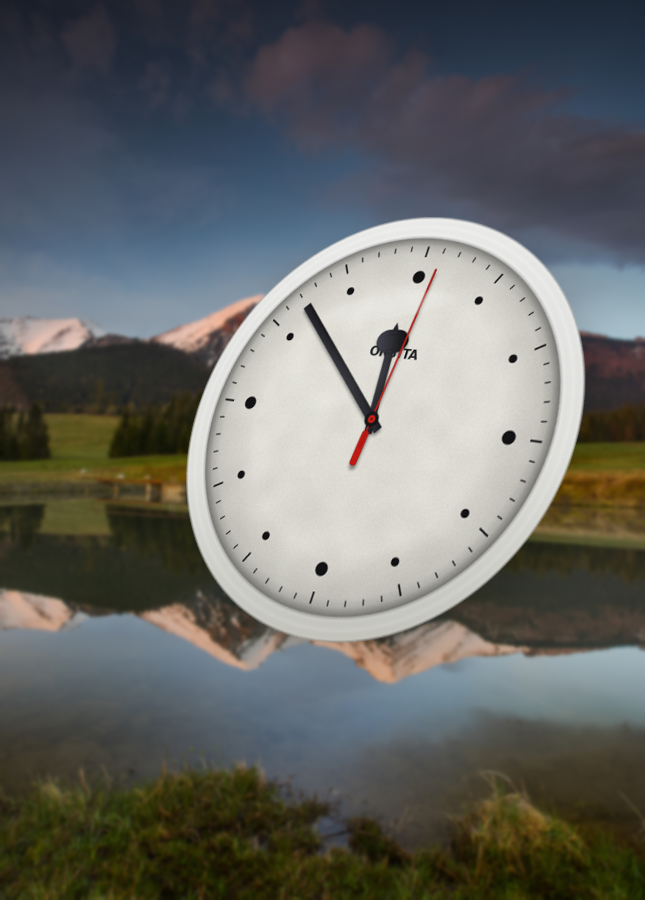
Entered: 11,52,01
